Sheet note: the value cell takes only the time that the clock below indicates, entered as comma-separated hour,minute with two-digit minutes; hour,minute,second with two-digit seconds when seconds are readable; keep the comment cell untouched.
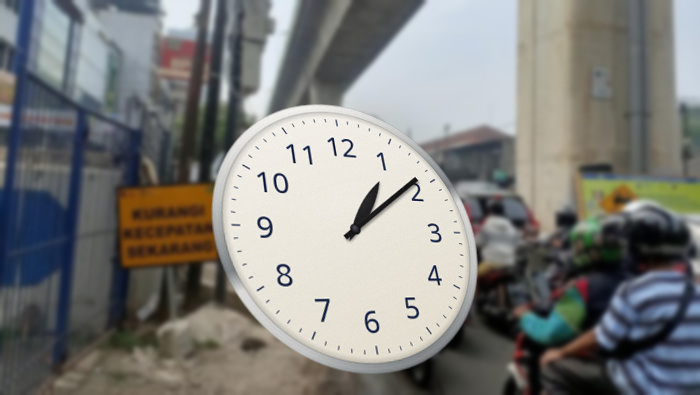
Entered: 1,09
